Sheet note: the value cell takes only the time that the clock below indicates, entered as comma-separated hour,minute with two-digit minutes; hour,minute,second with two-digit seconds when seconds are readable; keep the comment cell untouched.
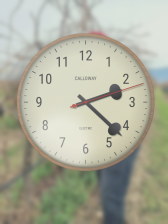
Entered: 2,22,12
